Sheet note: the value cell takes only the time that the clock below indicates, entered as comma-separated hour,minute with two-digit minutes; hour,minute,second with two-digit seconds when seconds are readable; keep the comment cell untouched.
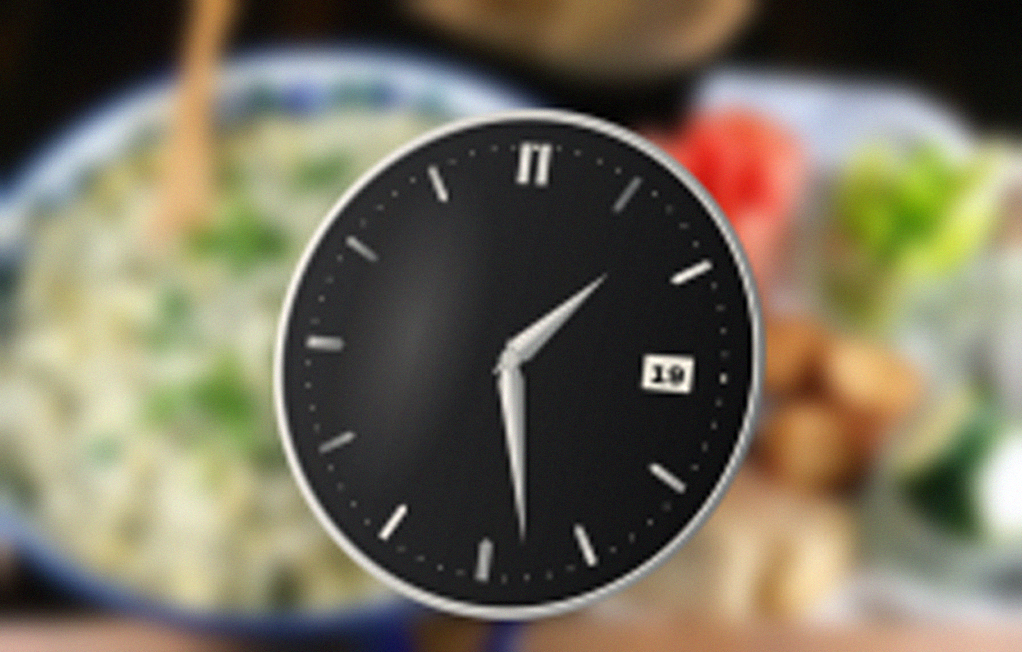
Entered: 1,28
